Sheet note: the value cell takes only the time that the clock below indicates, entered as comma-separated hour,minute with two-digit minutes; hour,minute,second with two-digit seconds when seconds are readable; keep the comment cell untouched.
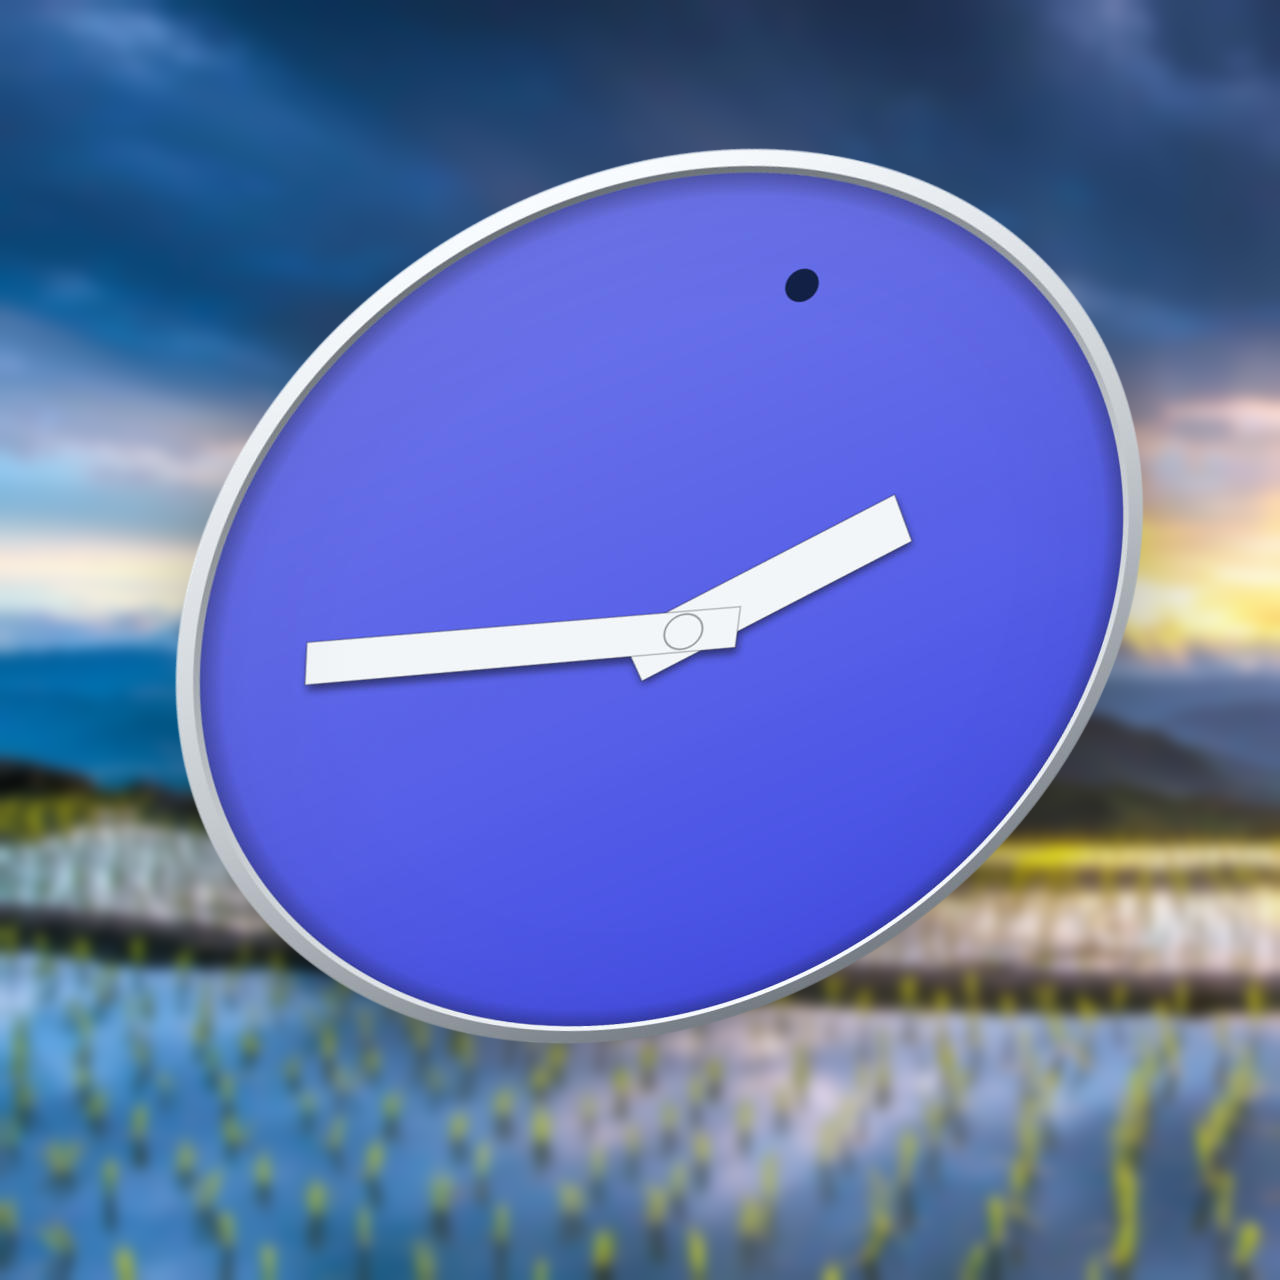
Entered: 1,43
